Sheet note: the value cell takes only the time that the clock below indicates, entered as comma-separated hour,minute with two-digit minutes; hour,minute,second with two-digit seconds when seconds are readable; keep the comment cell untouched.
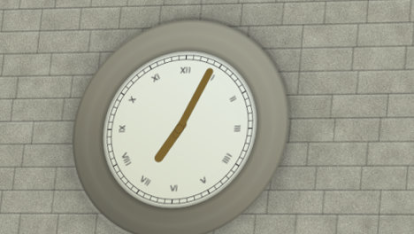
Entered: 7,04
